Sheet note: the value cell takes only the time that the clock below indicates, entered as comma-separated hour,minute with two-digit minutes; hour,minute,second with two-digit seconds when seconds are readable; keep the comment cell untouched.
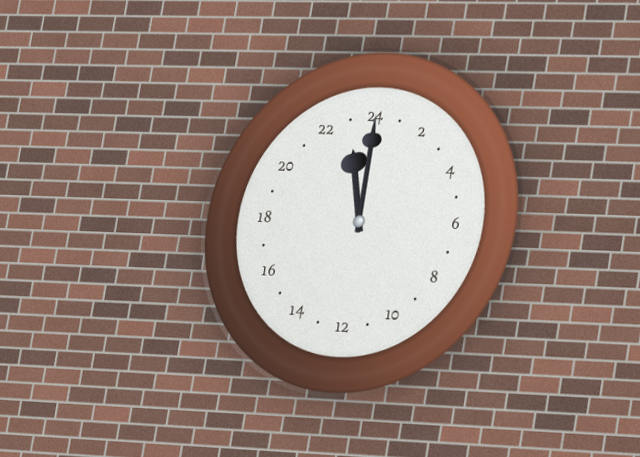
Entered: 23,00
